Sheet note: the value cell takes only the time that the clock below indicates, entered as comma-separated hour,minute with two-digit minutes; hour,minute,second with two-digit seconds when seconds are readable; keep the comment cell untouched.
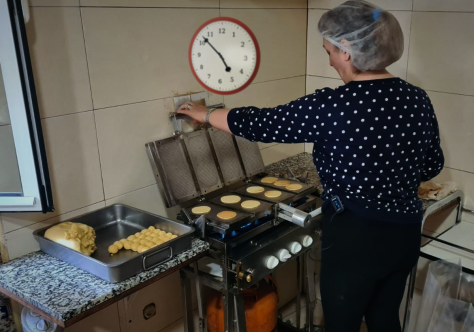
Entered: 4,52
